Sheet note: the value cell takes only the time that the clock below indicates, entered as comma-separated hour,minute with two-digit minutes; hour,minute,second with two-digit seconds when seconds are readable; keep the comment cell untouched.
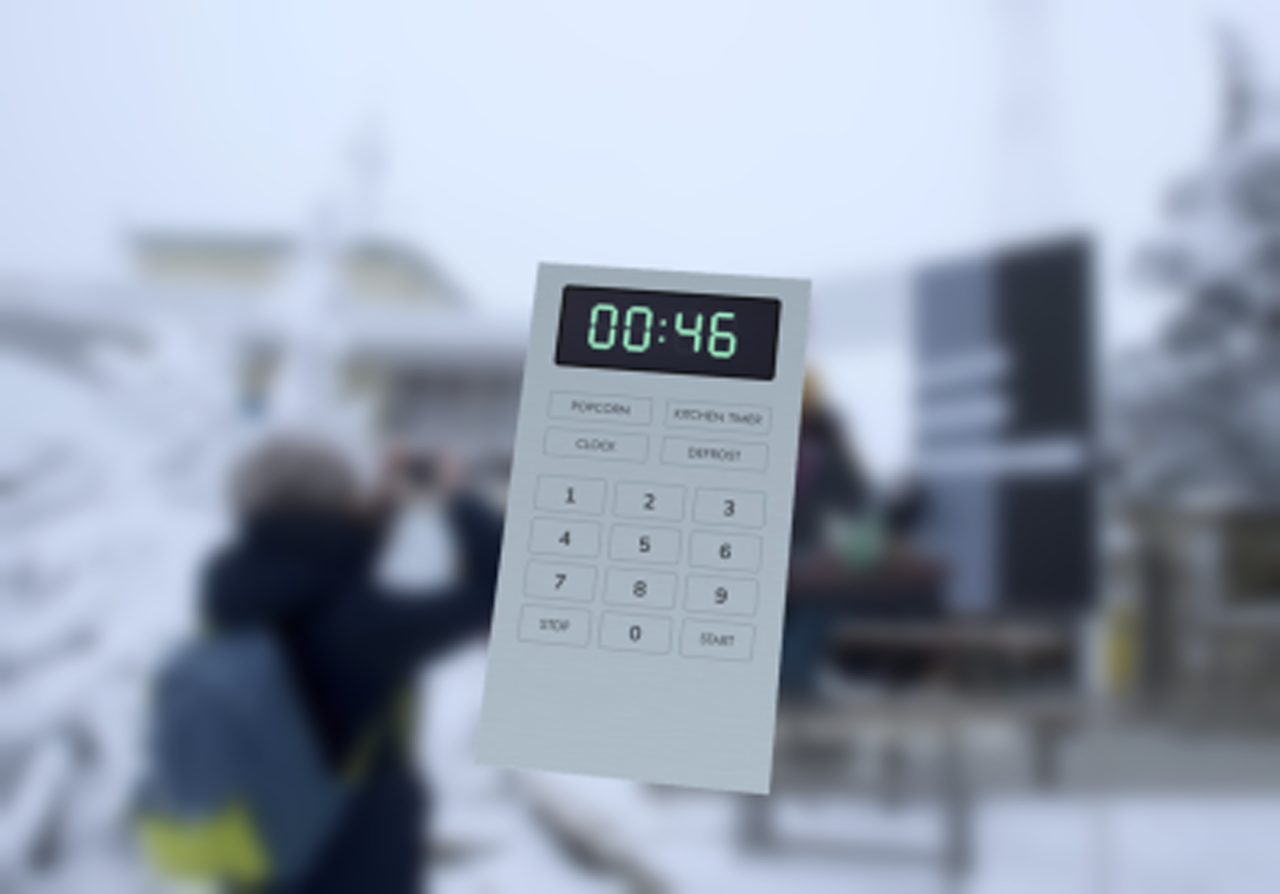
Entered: 0,46
